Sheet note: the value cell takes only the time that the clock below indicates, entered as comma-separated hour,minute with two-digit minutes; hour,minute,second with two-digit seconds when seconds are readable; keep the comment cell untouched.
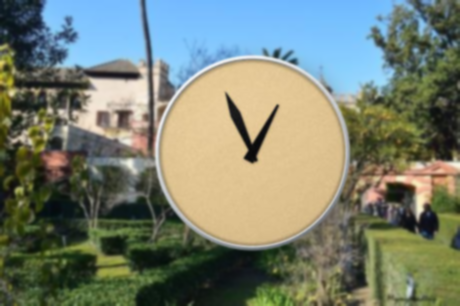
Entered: 12,56
